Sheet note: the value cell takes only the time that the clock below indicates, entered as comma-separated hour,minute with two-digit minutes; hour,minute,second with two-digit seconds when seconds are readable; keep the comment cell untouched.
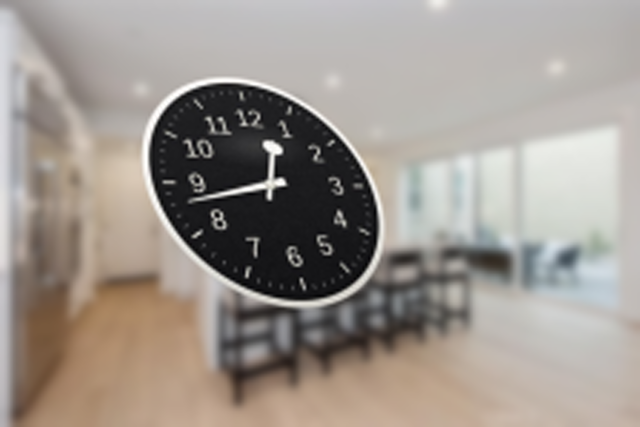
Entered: 12,43
